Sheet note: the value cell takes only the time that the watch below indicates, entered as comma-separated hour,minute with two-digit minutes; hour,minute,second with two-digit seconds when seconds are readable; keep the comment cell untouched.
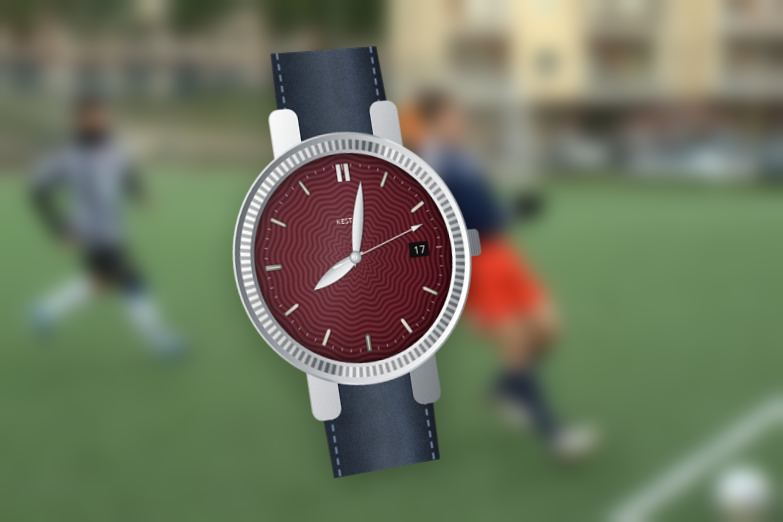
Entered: 8,02,12
